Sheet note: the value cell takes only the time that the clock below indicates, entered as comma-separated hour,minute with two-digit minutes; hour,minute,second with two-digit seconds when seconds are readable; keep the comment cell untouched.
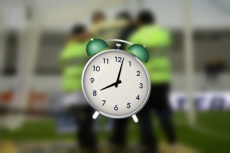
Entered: 8,02
